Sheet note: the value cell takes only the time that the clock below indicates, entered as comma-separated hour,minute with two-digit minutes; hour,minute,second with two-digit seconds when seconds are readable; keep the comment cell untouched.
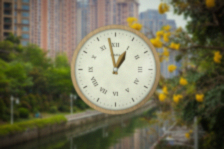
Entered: 12,58
